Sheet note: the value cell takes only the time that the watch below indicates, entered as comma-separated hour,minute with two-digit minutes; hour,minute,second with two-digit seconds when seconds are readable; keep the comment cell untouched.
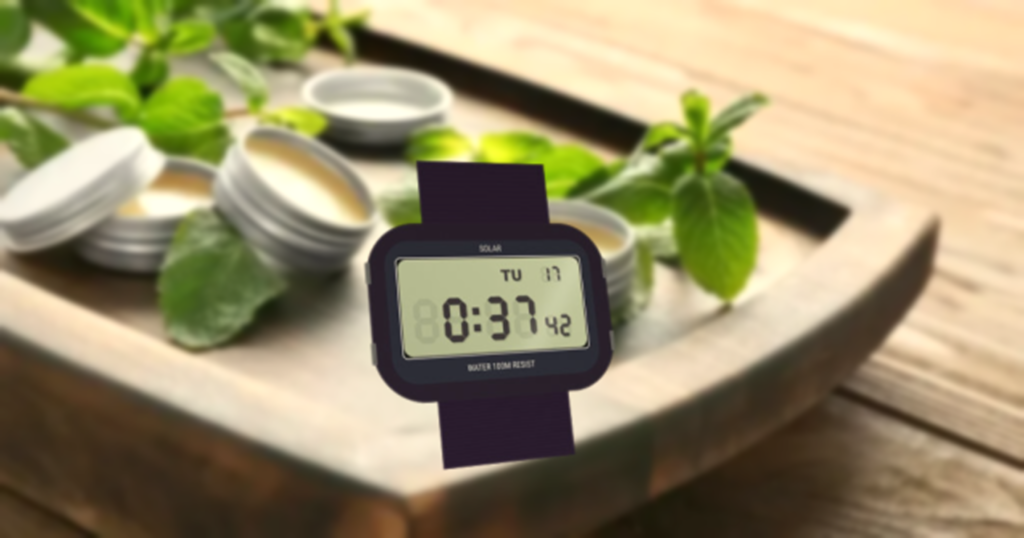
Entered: 0,37,42
